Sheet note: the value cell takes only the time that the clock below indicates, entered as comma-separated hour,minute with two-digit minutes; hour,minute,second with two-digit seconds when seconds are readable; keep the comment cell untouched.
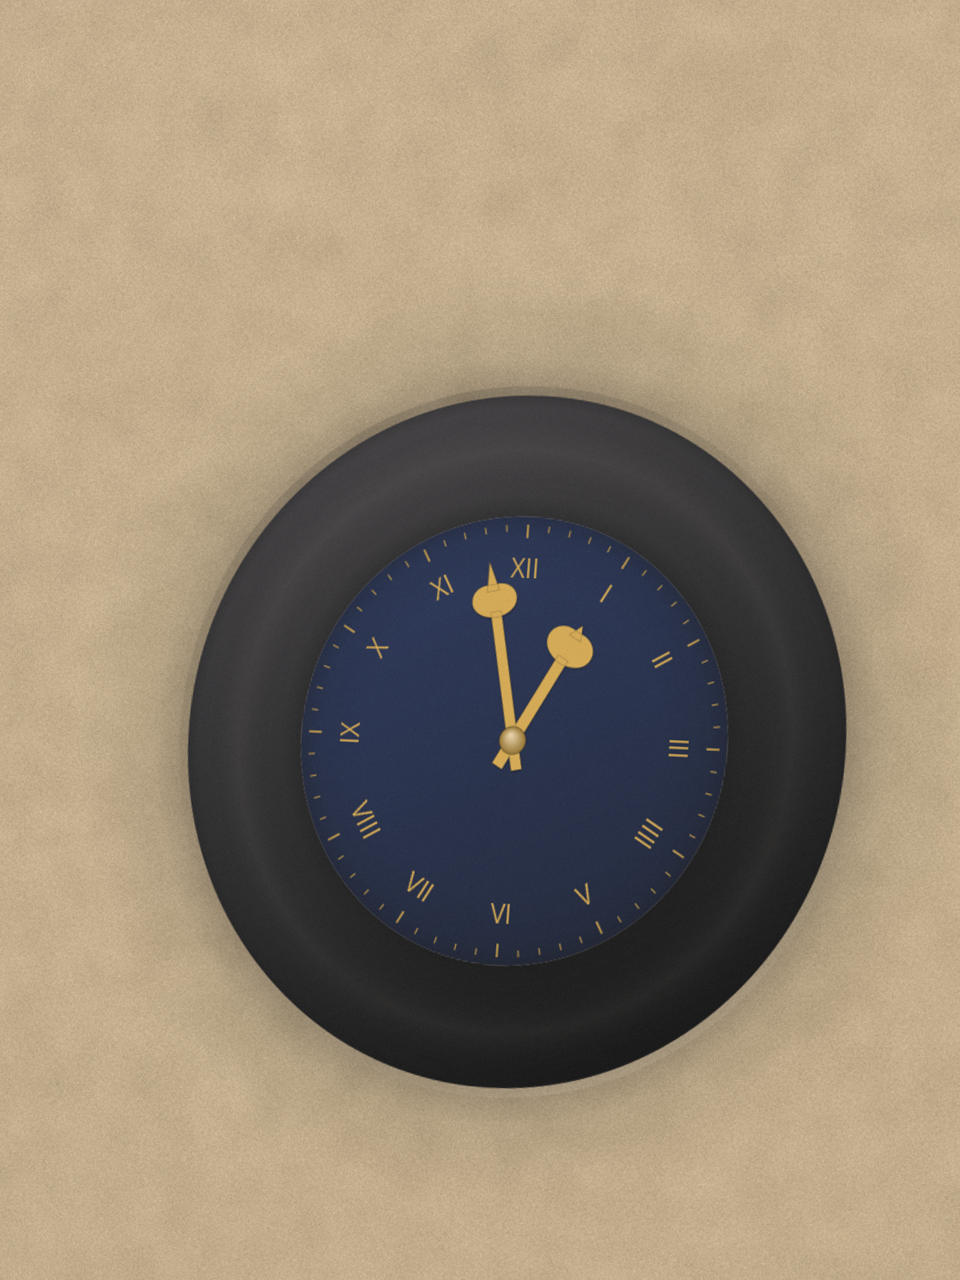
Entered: 12,58
